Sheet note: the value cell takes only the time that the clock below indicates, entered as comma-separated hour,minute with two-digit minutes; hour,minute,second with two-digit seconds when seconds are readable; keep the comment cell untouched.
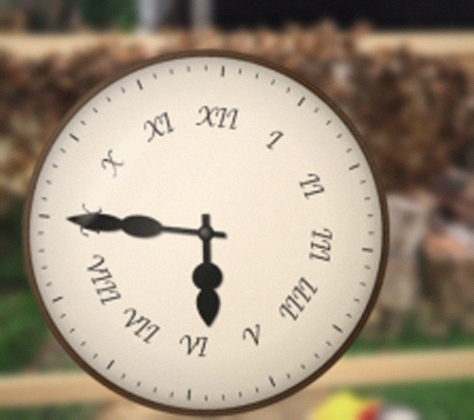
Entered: 5,45
